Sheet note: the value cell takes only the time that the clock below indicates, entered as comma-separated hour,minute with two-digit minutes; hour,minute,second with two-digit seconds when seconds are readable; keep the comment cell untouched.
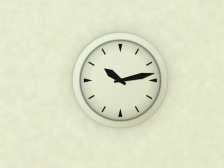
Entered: 10,13
